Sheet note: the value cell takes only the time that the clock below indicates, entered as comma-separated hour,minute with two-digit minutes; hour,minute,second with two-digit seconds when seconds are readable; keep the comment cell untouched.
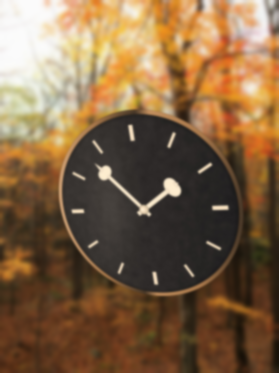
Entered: 1,53
